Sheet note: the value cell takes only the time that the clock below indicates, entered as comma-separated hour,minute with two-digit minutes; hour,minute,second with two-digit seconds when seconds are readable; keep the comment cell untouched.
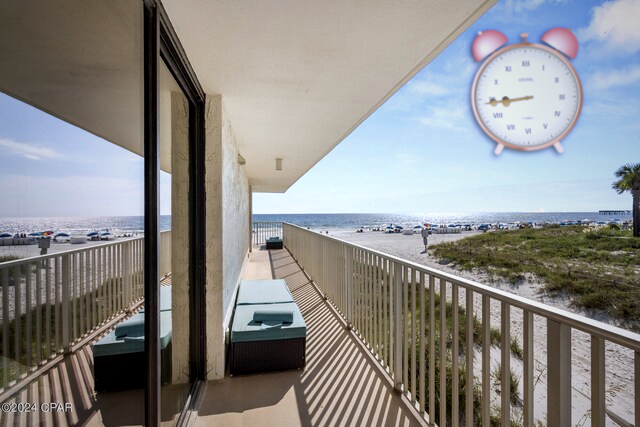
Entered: 8,44
